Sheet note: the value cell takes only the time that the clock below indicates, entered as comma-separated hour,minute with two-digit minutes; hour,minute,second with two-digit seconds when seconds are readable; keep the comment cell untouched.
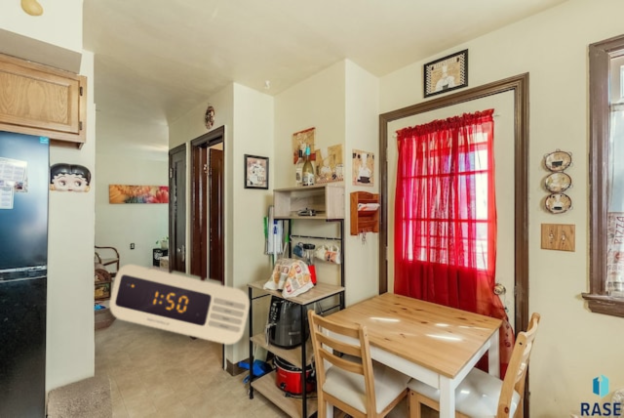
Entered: 1,50
